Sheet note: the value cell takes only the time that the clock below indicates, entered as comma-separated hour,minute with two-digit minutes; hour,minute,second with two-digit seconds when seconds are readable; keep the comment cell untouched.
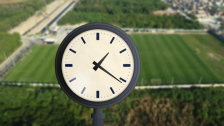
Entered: 1,21
